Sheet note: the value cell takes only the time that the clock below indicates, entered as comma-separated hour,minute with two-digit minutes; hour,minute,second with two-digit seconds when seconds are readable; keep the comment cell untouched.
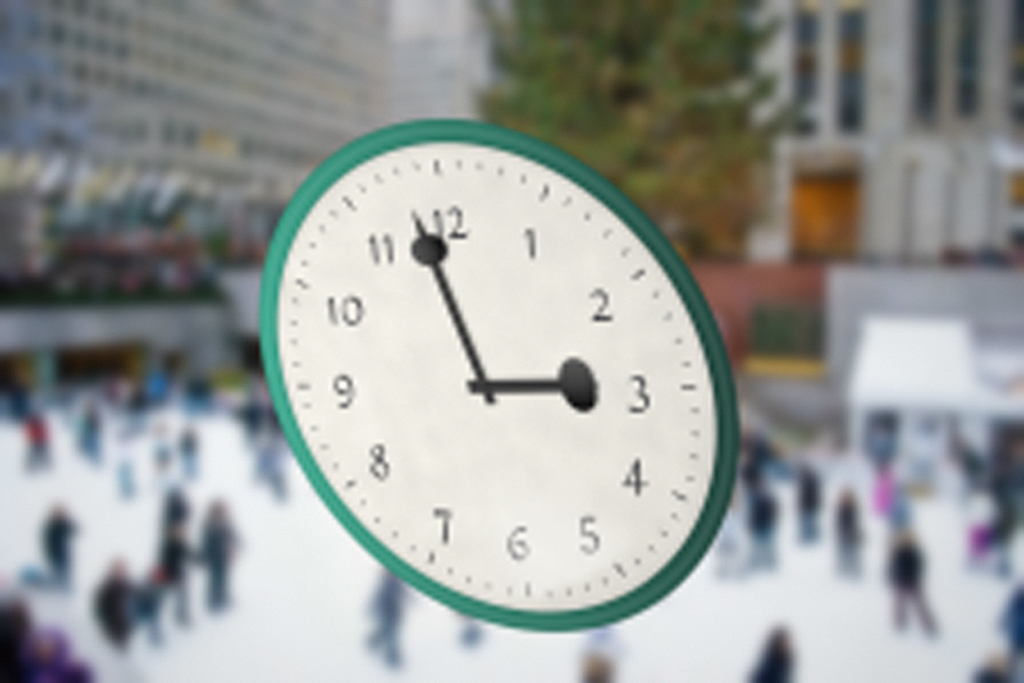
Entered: 2,58
